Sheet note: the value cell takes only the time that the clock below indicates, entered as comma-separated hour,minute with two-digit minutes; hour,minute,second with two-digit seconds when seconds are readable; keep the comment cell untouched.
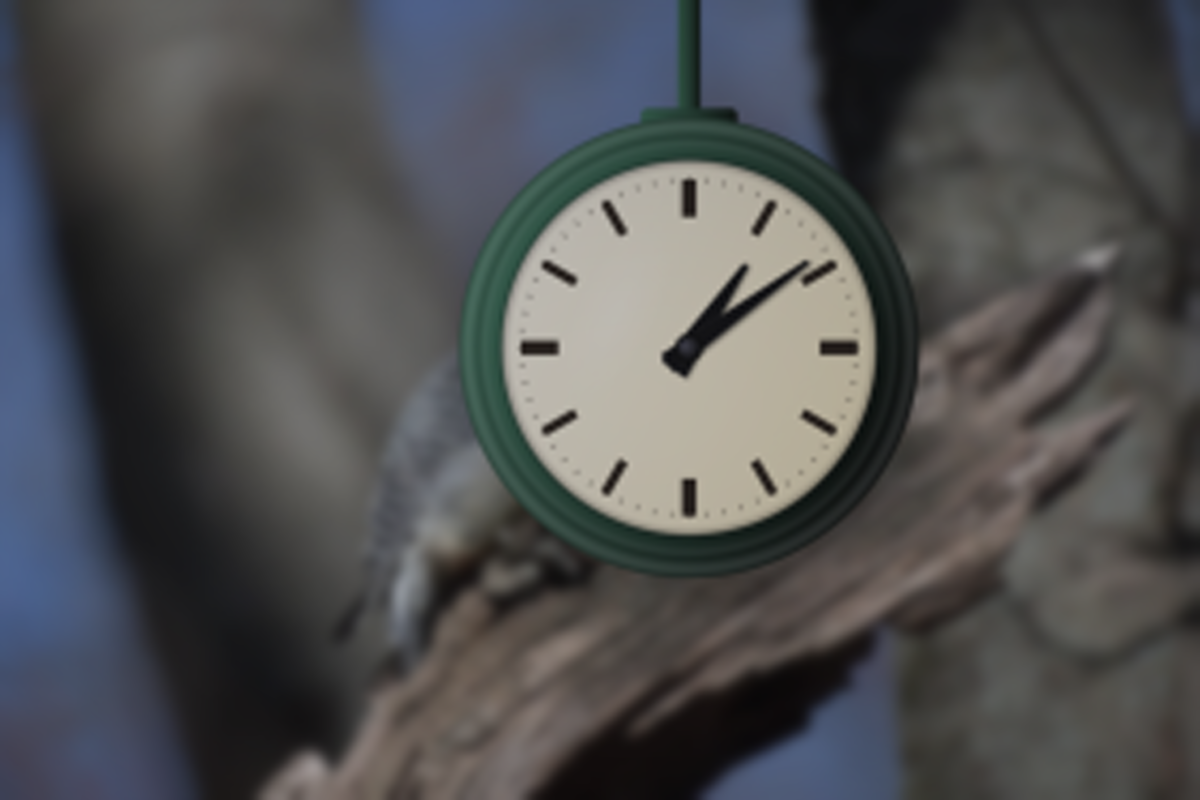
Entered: 1,09
